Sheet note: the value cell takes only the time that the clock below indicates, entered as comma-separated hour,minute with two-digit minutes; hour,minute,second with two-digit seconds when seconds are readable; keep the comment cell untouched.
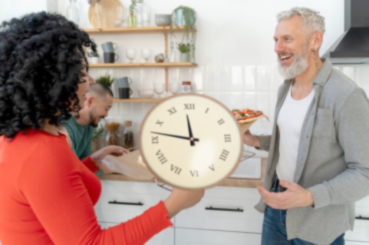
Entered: 11,47
